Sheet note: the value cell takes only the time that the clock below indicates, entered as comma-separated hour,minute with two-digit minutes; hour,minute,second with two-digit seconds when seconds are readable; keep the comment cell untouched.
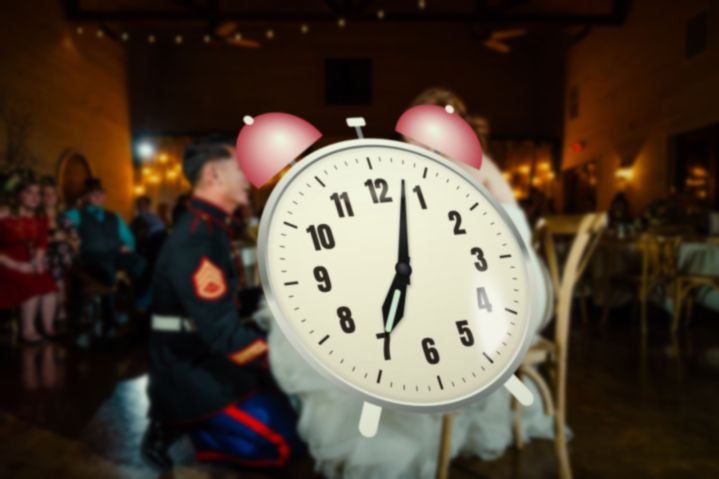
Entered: 7,03
